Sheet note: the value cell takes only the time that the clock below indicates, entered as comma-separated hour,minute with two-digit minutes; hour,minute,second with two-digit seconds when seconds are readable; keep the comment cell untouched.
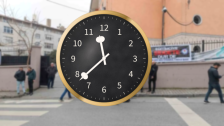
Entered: 11,38
